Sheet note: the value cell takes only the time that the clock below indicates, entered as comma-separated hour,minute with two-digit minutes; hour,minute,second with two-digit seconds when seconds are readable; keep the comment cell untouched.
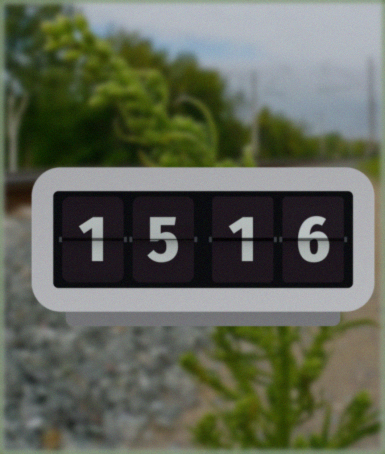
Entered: 15,16
